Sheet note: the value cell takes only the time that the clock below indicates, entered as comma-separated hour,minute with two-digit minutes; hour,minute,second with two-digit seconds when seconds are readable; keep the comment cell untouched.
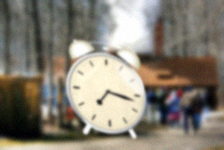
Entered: 7,17
